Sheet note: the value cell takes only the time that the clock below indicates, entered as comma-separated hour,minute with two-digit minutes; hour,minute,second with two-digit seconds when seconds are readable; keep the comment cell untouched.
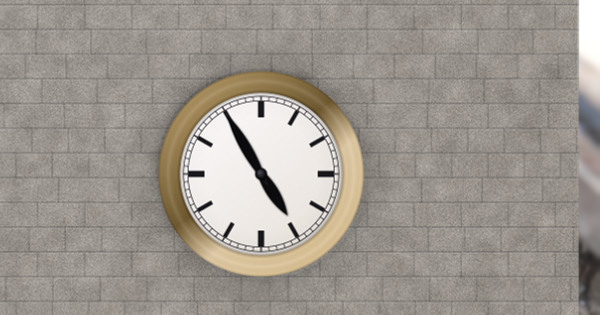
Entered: 4,55
